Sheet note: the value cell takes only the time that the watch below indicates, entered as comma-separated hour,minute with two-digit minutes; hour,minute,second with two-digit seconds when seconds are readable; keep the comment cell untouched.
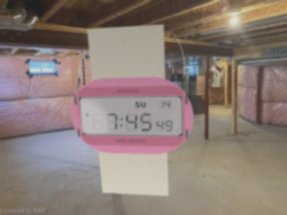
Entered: 7,45,49
